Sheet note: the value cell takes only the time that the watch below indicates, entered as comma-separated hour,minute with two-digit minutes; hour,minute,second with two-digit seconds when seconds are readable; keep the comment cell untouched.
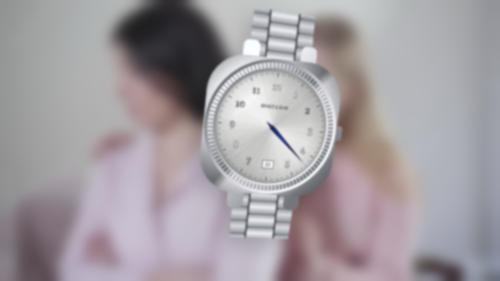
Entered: 4,22
